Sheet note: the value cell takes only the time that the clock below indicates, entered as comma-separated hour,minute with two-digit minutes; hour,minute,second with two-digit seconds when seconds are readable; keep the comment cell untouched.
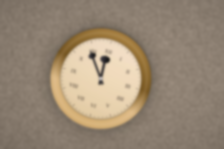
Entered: 11,54
